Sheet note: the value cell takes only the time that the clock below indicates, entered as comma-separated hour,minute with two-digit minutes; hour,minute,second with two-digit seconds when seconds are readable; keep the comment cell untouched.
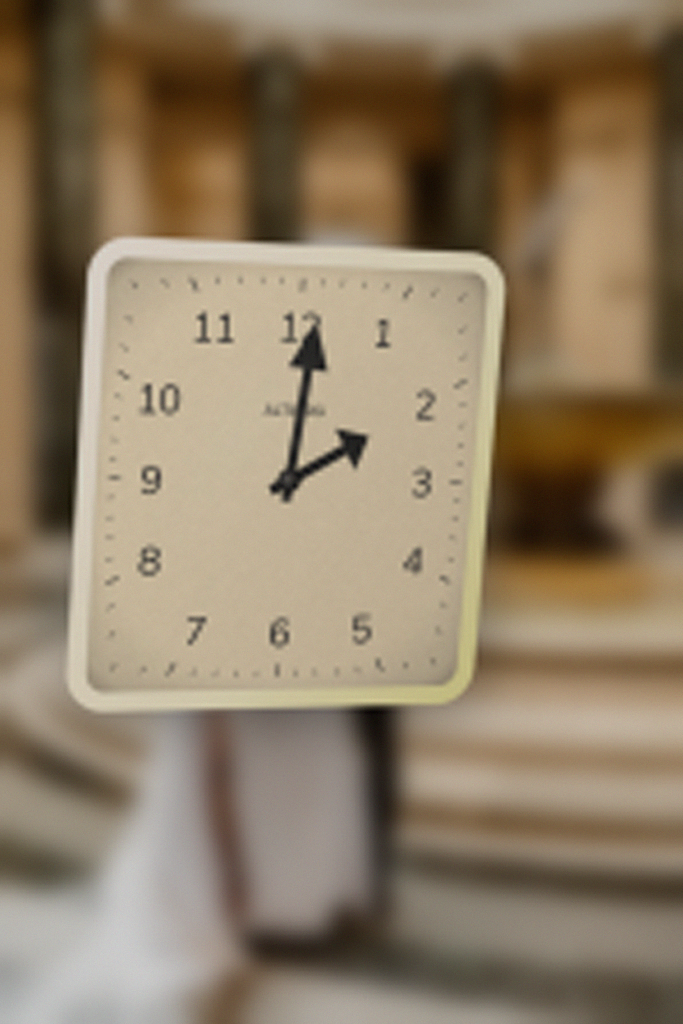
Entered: 2,01
